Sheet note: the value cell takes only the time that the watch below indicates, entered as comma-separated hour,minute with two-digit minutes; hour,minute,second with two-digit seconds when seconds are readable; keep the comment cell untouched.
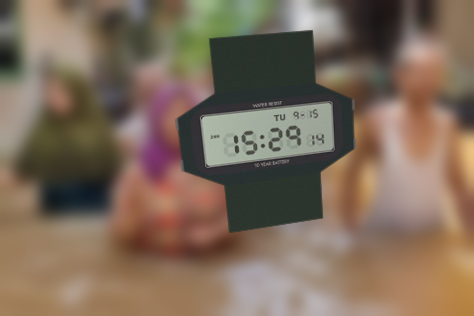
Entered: 15,29,14
